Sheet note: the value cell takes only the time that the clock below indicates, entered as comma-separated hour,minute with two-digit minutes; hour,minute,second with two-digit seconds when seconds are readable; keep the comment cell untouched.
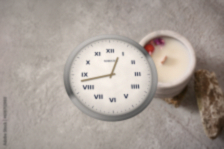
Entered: 12,43
